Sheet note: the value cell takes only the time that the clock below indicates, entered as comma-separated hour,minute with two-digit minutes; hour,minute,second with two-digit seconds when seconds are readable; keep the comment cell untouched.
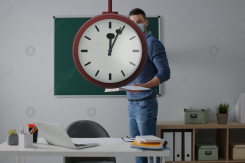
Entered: 12,04
